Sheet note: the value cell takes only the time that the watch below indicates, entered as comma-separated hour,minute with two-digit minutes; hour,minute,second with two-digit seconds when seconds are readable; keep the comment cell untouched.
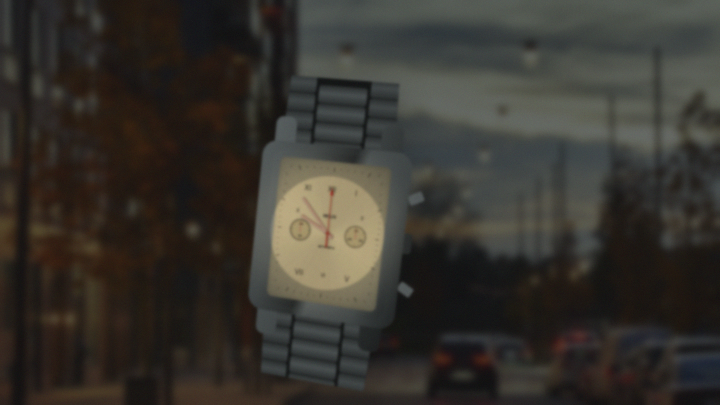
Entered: 9,53
